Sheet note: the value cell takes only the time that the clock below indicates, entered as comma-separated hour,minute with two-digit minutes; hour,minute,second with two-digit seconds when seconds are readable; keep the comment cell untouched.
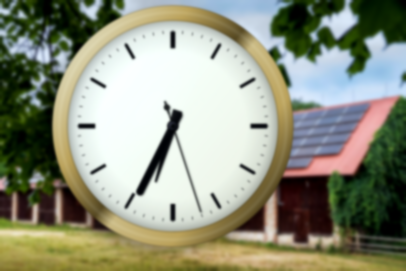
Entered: 6,34,27
